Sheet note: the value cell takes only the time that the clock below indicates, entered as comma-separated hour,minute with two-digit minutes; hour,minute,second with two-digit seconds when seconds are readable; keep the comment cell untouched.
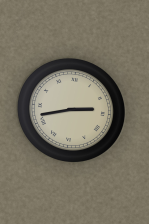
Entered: 2,42
